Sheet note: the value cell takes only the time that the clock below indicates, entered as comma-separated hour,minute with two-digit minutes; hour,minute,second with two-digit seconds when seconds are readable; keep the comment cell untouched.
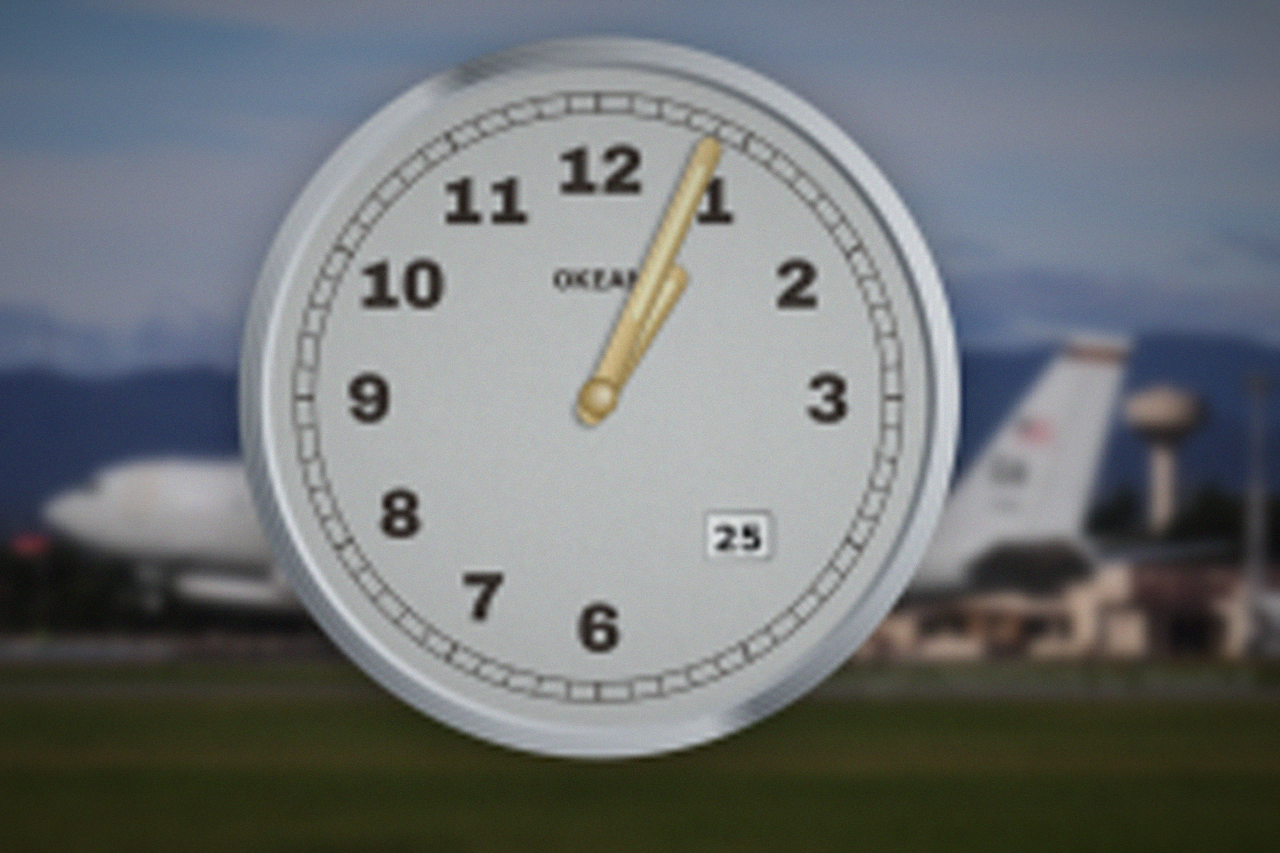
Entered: 1,04
